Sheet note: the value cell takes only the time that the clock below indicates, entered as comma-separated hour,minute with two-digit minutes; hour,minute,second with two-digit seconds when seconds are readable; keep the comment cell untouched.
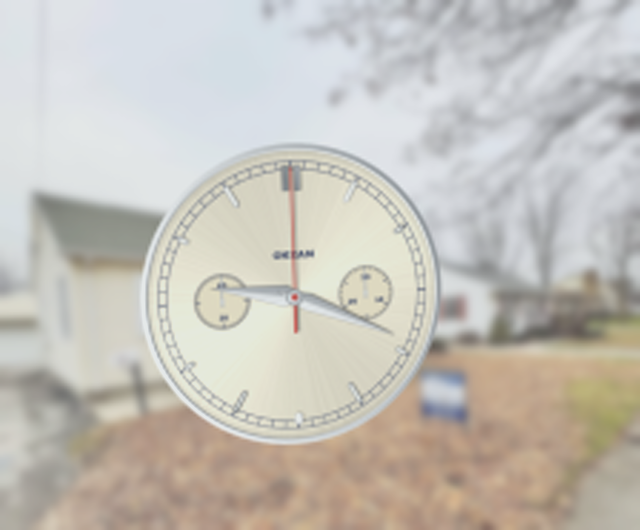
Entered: 9,19
